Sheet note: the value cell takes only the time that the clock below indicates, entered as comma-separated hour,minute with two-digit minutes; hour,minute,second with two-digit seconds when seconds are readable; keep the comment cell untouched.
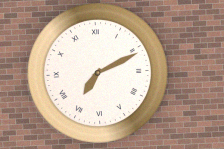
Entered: 7,11
